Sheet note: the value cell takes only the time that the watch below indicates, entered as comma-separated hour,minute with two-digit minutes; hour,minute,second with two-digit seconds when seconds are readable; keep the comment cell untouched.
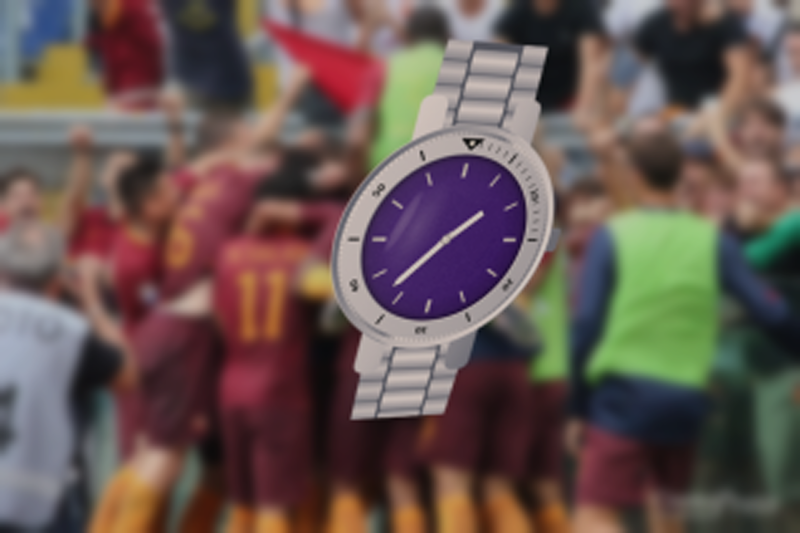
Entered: 1,37
